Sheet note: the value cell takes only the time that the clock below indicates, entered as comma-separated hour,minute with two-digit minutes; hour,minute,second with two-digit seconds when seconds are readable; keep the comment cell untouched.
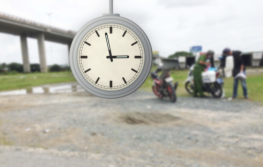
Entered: 2,58
